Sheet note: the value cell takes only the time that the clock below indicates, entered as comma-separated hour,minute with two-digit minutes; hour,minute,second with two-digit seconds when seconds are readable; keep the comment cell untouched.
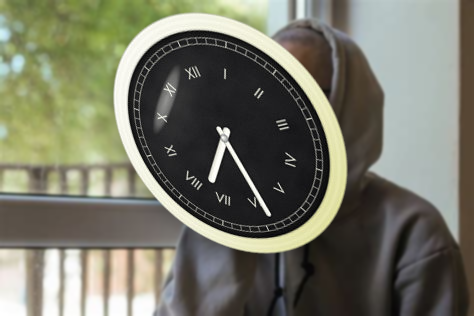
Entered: 7,29
